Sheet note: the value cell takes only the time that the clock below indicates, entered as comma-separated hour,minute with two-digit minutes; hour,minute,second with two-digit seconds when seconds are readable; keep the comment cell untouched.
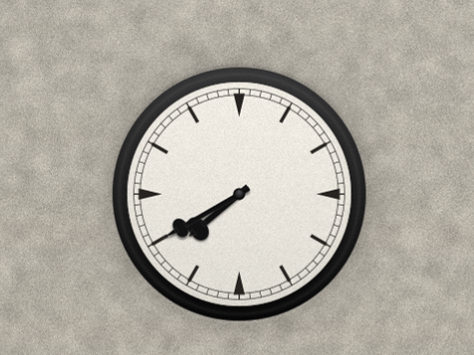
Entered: 7,40
